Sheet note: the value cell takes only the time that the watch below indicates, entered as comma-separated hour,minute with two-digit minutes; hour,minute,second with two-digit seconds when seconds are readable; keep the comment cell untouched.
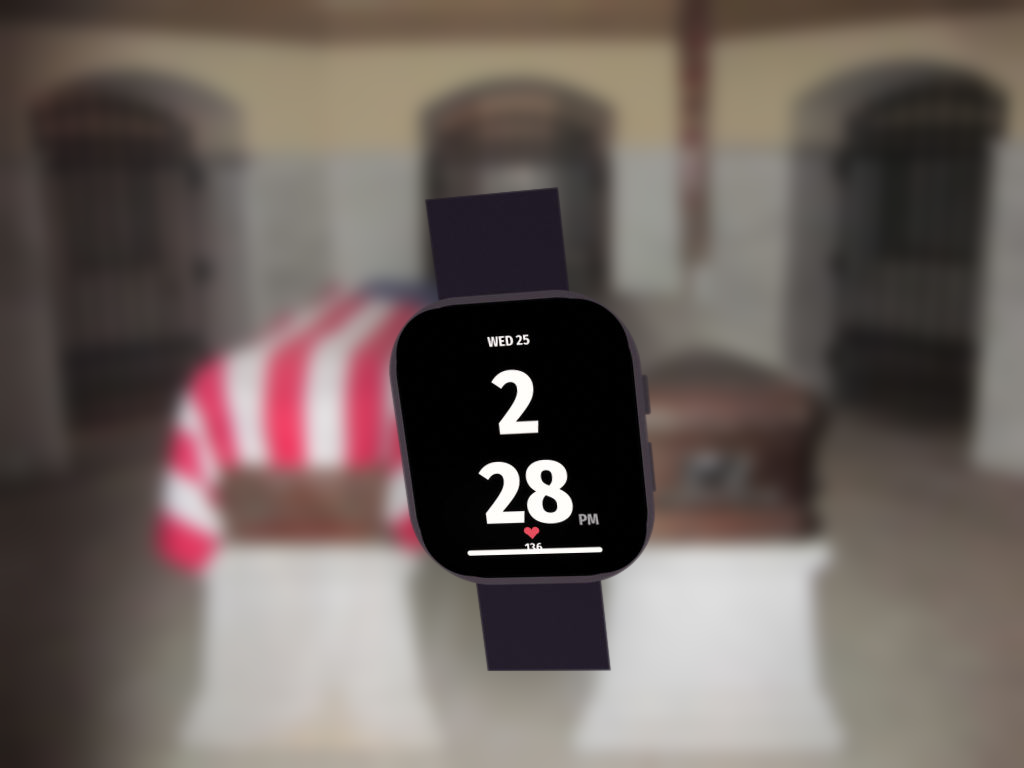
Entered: 2,28
